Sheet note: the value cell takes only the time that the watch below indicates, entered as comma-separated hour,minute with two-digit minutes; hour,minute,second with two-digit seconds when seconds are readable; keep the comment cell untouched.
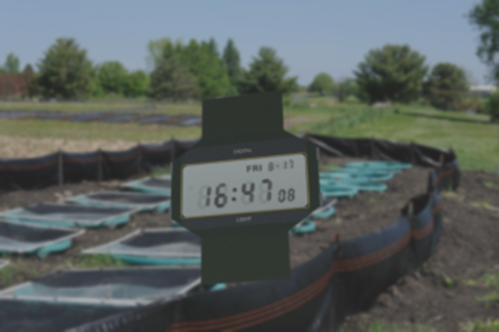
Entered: 16,47,08
